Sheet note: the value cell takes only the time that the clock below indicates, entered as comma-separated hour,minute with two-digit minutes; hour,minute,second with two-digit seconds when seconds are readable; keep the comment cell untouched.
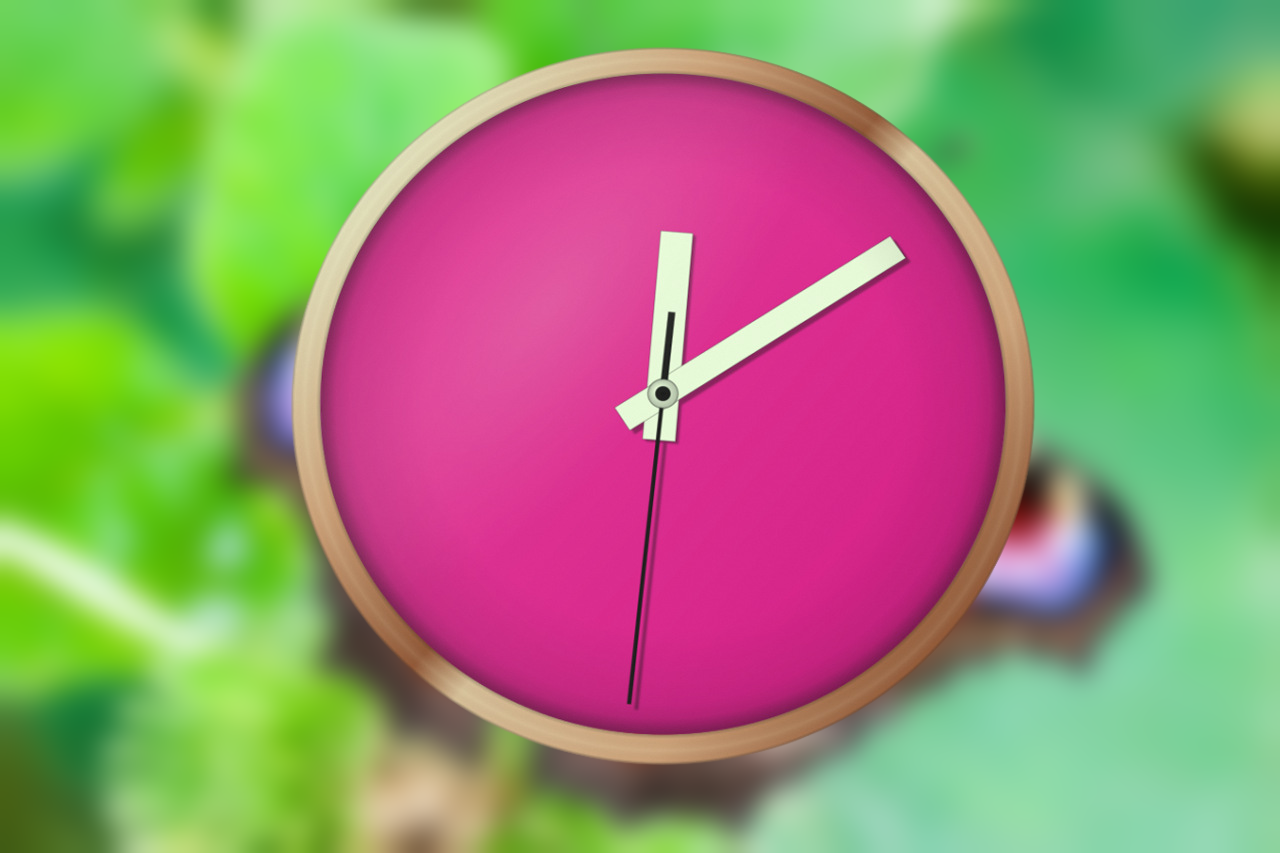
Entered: 12,09,31
